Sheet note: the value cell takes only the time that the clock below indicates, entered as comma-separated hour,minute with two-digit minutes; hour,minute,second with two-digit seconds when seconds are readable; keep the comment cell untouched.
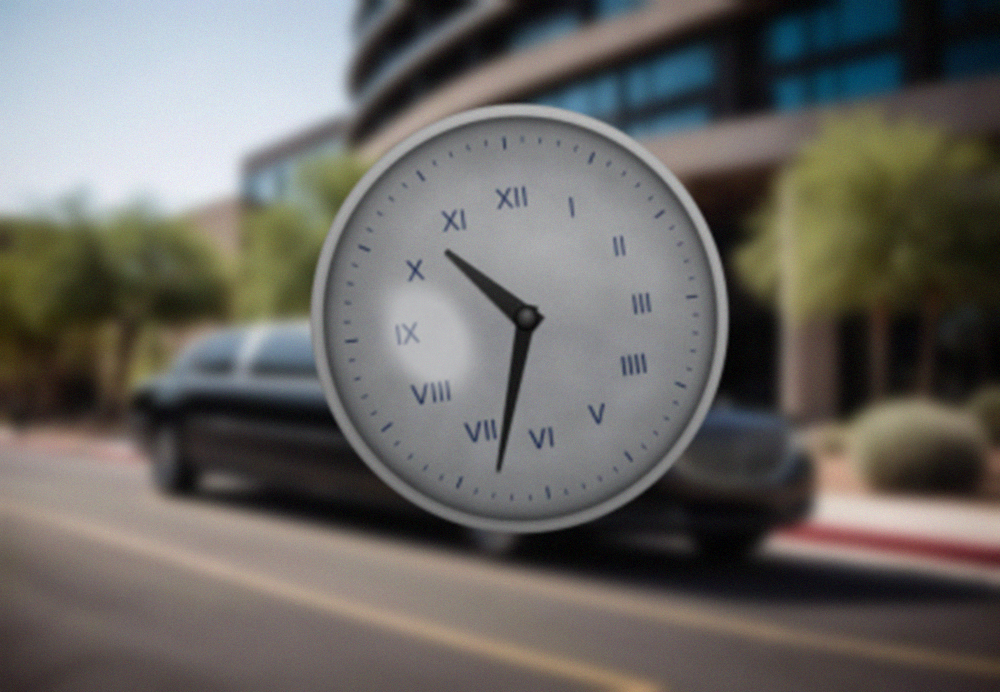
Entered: 10,33
